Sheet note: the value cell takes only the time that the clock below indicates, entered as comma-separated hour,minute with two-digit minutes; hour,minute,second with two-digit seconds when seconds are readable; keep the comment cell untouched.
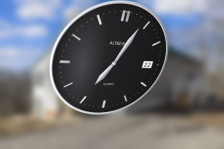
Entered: 7,04
